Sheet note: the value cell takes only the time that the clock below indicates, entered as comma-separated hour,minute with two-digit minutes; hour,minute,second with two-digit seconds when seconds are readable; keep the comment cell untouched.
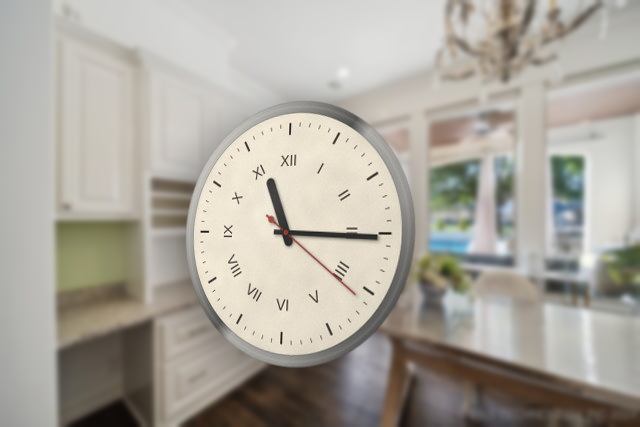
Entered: 11,15,21
